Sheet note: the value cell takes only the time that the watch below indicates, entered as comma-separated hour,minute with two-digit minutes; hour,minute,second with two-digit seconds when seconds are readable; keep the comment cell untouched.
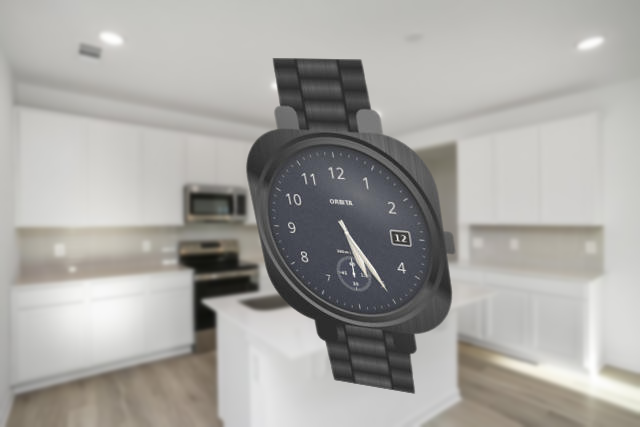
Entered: 5,25
